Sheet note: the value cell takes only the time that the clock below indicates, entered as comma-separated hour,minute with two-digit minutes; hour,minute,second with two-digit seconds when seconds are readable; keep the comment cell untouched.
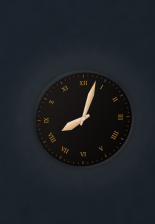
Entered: 8,03
